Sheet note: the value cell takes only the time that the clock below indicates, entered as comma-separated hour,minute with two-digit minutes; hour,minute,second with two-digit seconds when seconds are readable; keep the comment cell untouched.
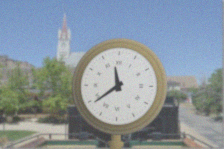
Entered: 11,39
